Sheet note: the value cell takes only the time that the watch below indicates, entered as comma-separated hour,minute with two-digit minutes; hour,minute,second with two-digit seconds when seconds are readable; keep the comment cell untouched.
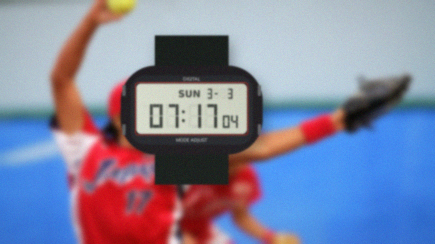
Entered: 7,17,04
